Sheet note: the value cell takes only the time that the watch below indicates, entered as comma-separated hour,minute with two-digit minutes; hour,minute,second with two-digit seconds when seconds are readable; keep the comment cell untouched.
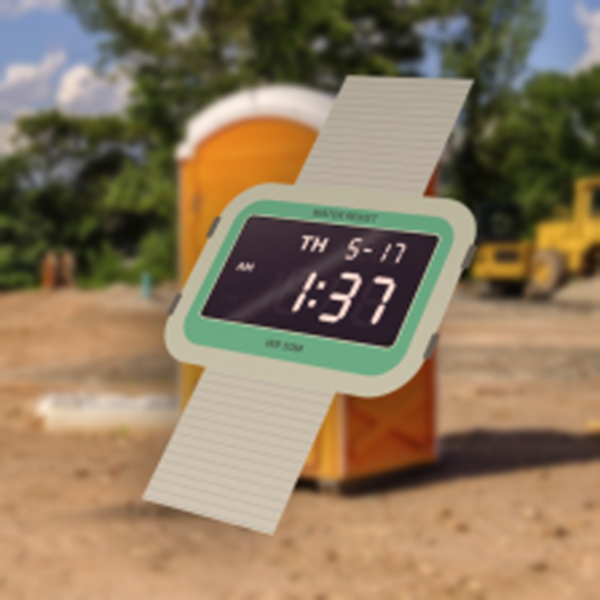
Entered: 1,37
